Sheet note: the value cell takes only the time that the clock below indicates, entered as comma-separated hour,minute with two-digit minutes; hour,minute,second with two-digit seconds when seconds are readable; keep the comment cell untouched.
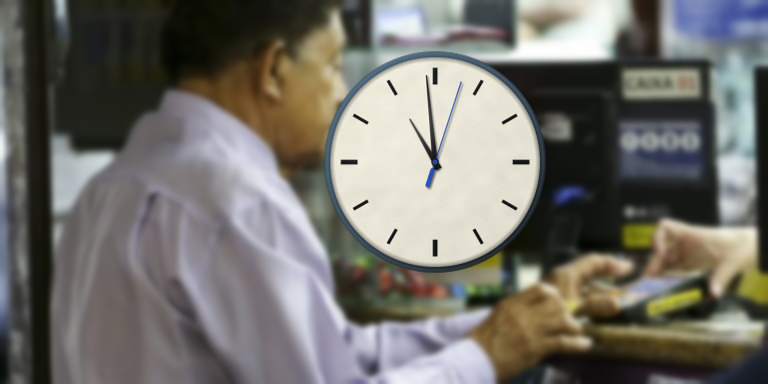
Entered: 10,59,03
